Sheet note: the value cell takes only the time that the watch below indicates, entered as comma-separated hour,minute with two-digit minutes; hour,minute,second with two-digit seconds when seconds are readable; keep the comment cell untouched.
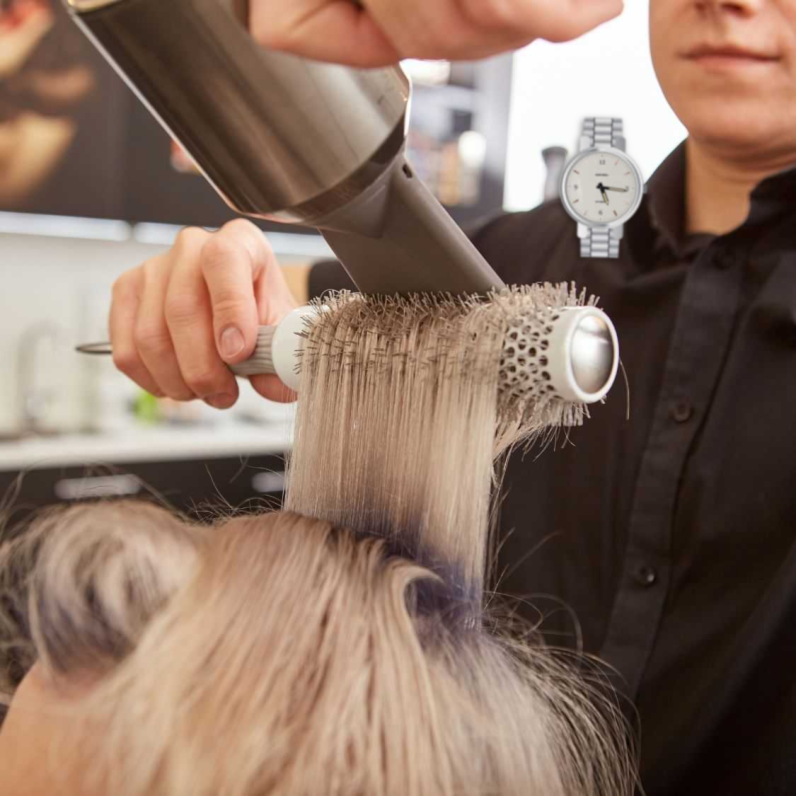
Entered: 5,16
